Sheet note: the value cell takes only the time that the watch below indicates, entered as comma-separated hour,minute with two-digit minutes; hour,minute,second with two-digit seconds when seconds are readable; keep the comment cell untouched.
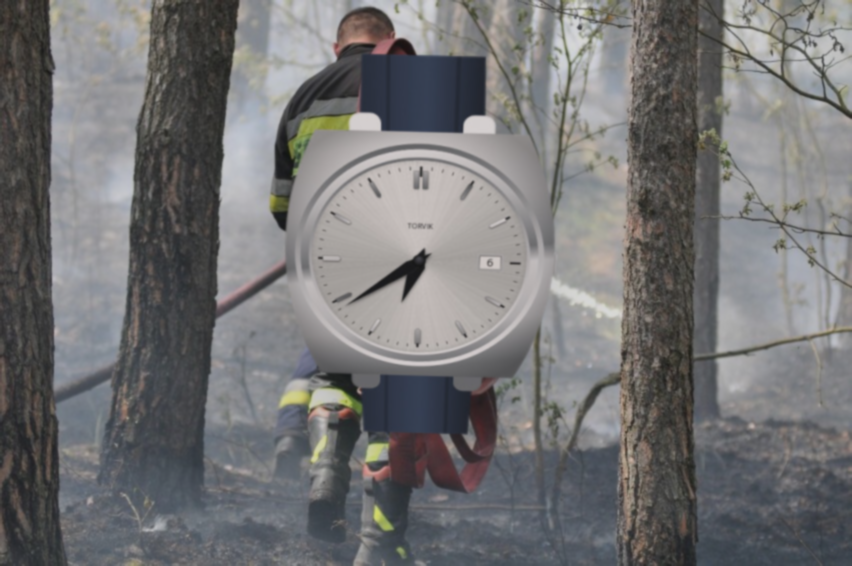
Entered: 6,39
